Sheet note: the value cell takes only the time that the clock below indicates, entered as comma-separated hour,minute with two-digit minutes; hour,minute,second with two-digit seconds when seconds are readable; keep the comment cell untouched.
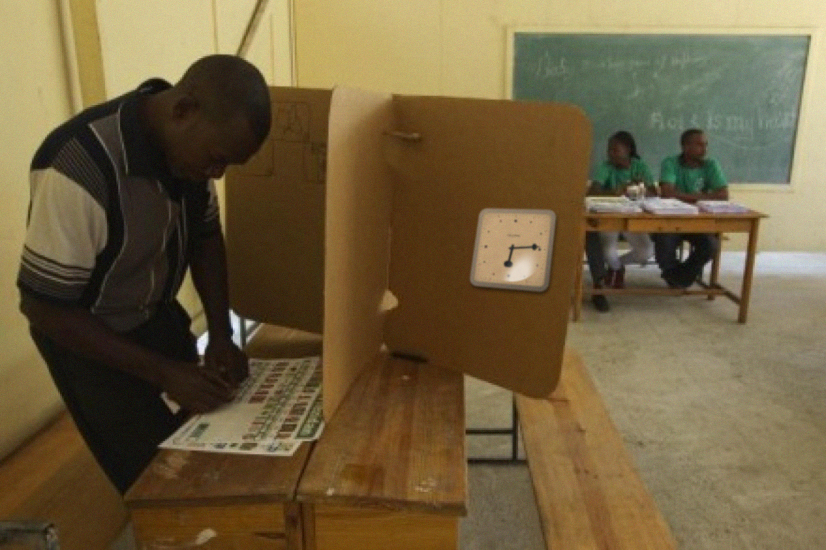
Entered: 6,14
